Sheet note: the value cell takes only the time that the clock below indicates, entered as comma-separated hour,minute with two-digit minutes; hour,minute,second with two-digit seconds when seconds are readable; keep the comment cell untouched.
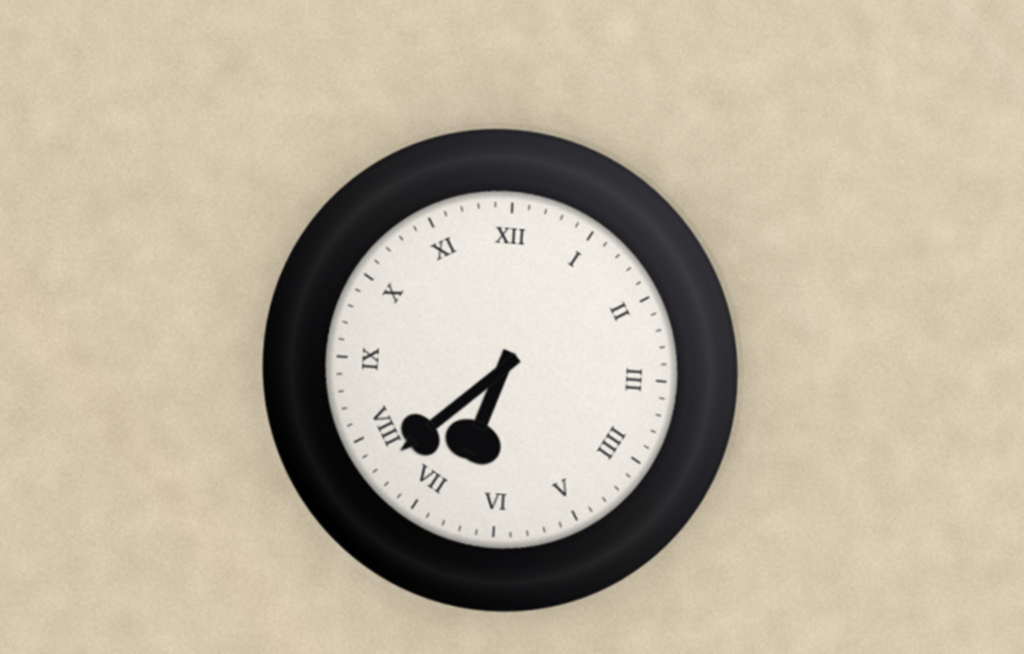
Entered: 6,38
